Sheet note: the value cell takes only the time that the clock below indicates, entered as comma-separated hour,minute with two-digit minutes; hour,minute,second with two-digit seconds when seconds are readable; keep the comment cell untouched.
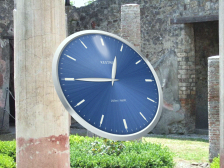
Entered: 12,45
